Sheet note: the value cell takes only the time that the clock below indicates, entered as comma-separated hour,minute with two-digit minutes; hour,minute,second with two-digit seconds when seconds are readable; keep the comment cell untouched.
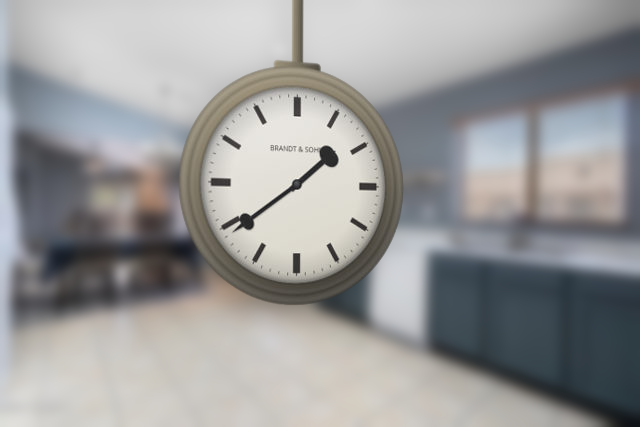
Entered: 1,39
